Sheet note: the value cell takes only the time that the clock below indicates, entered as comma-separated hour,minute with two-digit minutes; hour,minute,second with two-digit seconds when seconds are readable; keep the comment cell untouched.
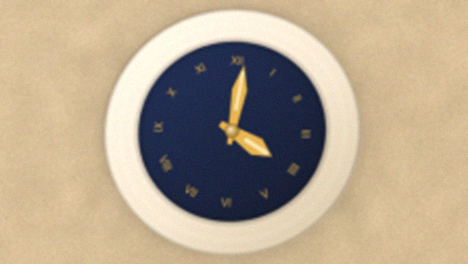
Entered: 4,01
